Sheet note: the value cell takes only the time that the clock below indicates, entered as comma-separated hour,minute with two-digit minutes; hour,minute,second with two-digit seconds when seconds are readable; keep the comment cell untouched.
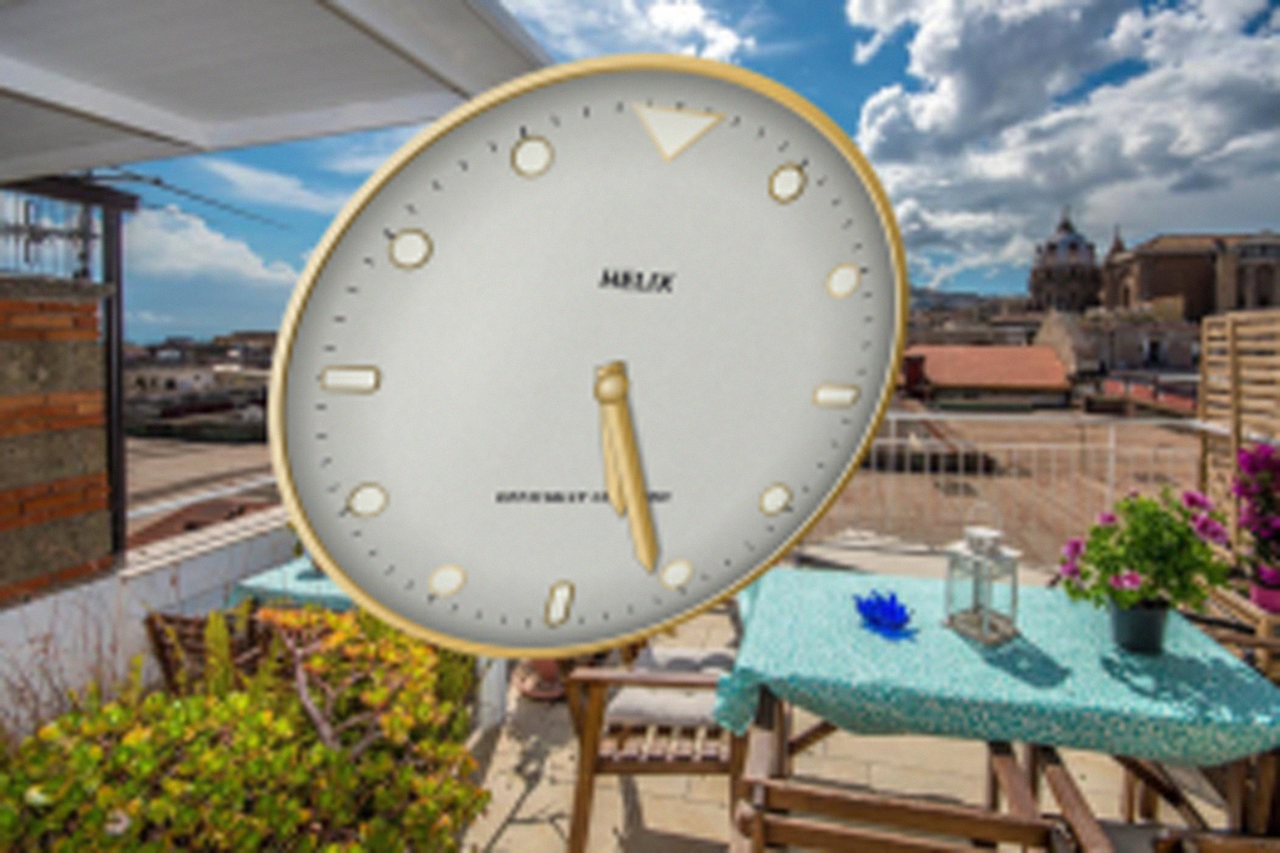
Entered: 5,26
